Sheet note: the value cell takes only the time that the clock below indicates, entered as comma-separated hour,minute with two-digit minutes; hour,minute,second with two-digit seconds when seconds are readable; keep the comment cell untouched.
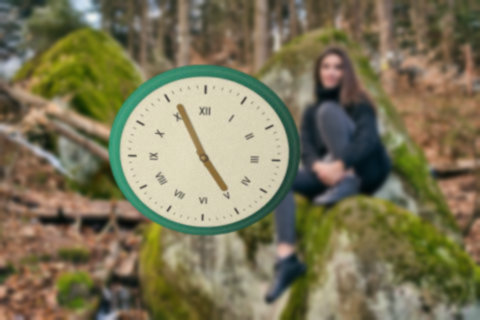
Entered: 4,56
